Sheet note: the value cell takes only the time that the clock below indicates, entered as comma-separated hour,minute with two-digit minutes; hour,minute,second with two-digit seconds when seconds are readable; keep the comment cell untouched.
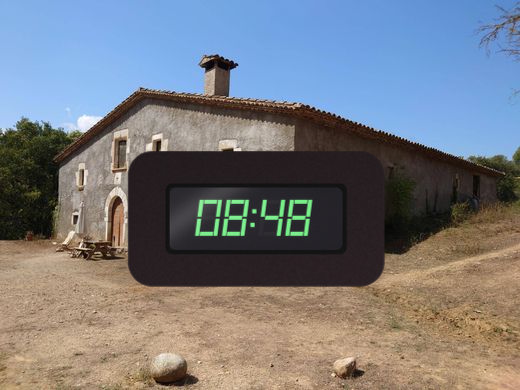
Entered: 8,48
